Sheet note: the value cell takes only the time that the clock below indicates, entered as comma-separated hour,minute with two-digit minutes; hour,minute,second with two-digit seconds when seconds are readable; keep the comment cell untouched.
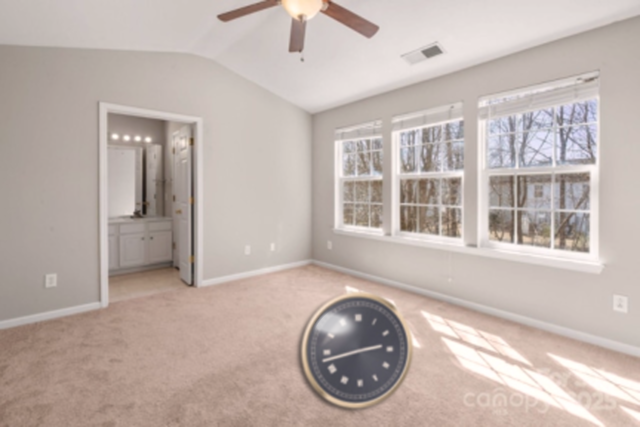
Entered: 2,43
